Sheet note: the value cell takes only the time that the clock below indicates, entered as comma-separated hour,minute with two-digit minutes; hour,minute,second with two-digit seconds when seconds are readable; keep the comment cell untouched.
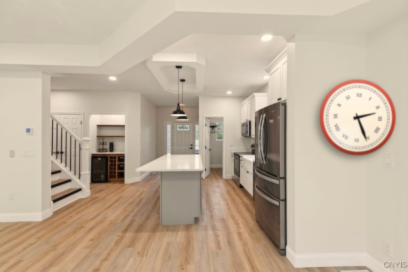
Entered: 2,26
